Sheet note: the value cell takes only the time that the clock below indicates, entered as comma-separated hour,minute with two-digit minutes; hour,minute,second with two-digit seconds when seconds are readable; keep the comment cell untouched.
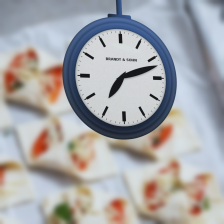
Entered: 7,12
